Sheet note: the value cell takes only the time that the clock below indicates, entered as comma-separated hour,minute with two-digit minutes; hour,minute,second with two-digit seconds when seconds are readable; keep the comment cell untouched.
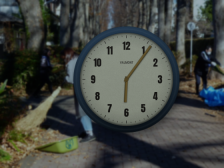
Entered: 6,06
